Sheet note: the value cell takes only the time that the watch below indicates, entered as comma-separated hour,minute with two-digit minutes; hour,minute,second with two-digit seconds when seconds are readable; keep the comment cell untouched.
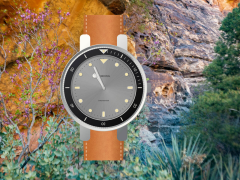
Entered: 10,56
